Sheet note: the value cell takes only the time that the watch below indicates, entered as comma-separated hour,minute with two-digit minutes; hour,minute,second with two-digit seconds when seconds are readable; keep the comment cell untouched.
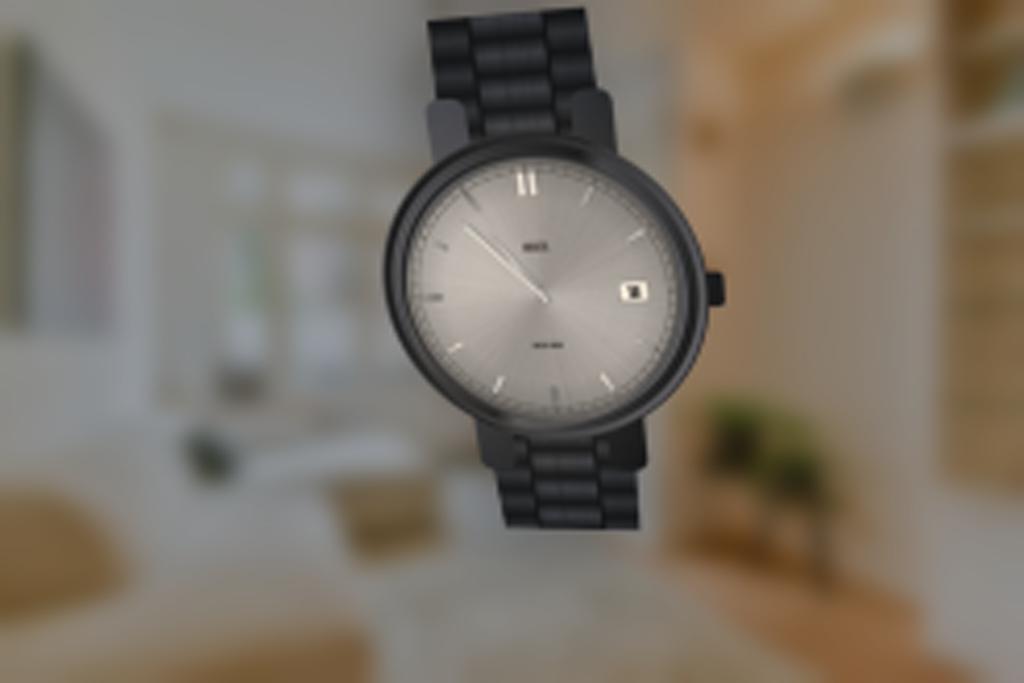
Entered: 10,53
